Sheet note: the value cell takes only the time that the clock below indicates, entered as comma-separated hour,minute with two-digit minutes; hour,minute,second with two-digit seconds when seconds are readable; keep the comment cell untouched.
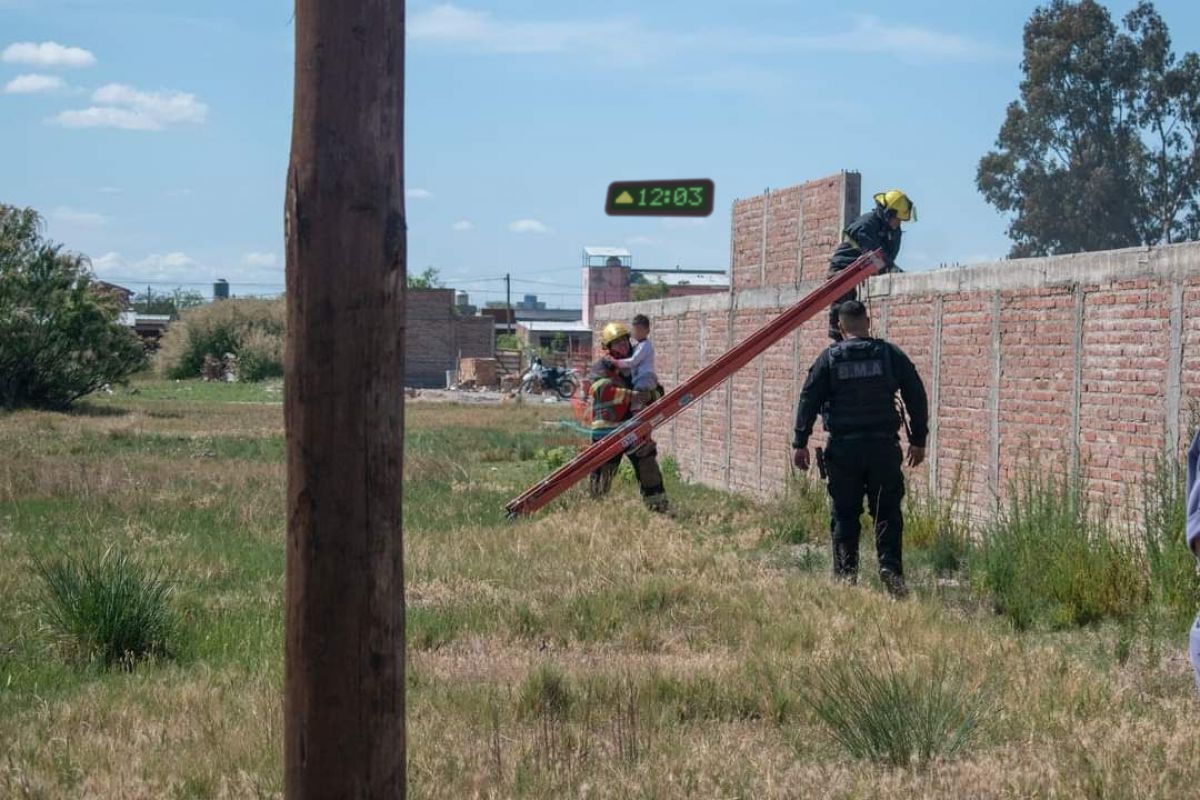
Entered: 12,03
